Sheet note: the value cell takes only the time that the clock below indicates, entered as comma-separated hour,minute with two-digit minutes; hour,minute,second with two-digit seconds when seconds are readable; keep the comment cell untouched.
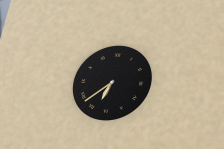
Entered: 6,38
